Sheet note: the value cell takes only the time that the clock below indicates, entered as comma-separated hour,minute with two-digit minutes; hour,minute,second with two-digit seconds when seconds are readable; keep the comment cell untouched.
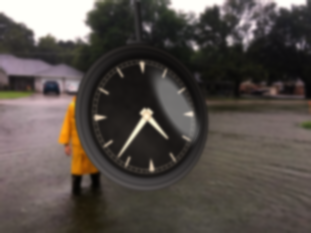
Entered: 4,37
